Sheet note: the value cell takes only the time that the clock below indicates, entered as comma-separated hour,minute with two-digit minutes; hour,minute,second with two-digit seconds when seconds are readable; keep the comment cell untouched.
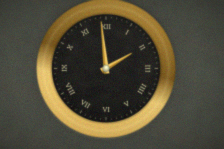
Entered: 1,59
